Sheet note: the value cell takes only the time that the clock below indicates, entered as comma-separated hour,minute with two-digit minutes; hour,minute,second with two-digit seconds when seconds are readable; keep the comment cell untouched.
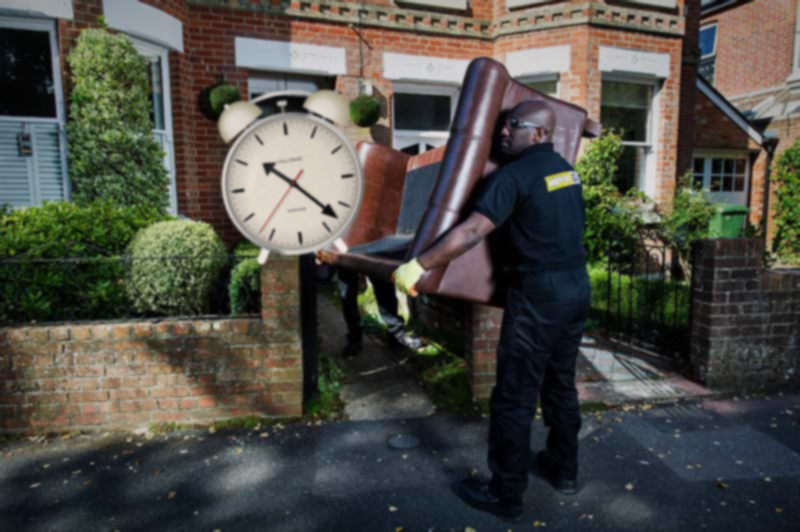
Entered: 10,22,37
